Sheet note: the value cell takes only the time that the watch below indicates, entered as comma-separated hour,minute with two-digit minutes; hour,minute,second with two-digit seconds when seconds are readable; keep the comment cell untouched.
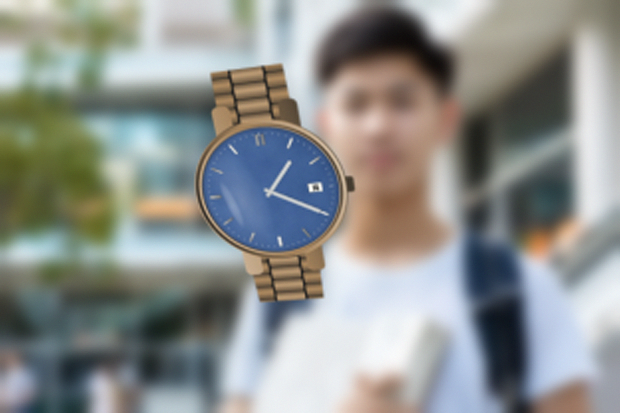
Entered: 1,20
